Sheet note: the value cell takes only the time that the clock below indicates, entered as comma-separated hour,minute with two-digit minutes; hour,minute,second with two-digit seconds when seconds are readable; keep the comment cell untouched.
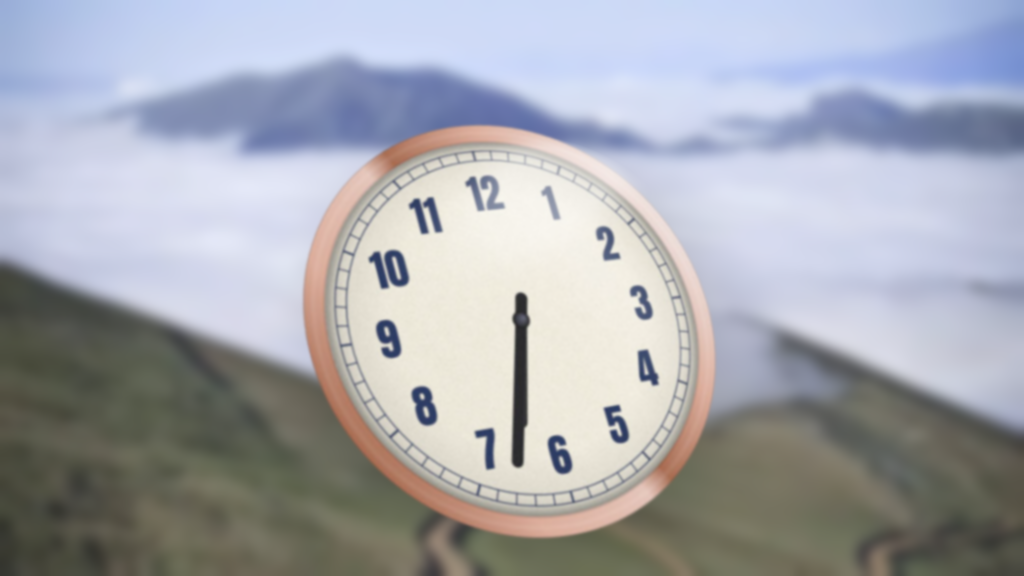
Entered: 6,33
